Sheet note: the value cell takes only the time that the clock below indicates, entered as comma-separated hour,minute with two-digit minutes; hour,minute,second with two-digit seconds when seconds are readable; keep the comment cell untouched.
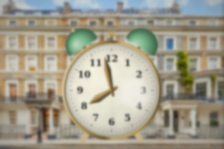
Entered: 7,58
